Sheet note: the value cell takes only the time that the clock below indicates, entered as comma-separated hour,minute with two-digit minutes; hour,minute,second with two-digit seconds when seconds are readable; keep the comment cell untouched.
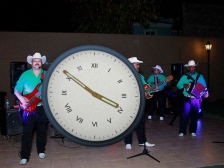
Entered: 3,51
